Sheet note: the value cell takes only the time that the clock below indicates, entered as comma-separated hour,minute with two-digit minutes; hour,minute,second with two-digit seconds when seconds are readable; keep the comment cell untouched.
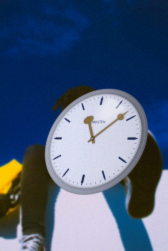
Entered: 11,08
